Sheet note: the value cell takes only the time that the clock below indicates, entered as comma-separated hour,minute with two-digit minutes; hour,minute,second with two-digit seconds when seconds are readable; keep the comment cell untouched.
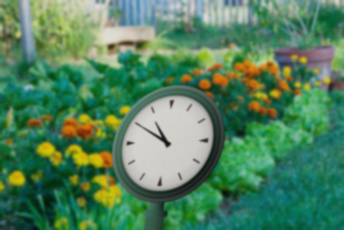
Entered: 10,50
